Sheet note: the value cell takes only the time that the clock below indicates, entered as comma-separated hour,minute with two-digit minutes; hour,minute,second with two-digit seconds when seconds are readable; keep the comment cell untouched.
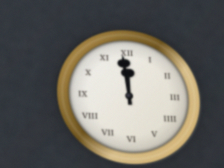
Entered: 11,59
